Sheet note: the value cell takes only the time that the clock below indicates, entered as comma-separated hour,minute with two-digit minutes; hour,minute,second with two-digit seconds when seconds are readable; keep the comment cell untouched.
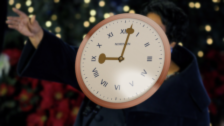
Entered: 9,02
